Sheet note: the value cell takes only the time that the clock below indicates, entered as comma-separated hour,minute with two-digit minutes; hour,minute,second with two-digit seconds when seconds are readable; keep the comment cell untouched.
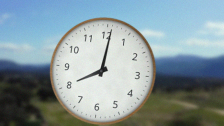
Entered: 8,01
